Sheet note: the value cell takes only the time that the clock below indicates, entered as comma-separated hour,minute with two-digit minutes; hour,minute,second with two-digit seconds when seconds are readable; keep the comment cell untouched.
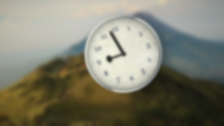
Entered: 8,58
